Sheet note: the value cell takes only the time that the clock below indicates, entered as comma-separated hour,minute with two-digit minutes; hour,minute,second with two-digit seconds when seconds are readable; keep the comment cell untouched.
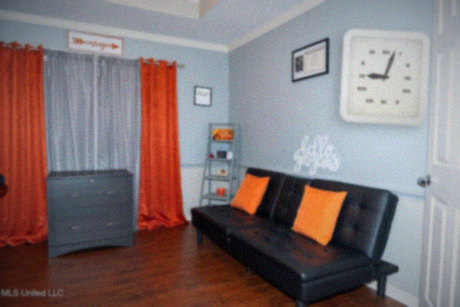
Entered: 9,03
